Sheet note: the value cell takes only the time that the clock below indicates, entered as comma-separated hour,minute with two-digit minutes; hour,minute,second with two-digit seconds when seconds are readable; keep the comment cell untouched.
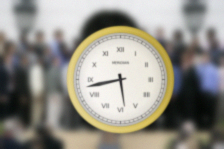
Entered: 5,43
